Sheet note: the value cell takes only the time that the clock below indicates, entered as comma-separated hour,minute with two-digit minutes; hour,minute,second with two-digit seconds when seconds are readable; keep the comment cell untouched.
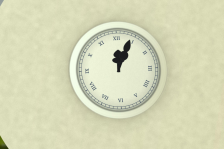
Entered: 12,04
